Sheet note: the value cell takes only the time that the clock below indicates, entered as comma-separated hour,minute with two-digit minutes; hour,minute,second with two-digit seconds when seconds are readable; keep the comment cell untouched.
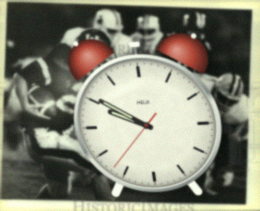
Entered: 9,50,37
